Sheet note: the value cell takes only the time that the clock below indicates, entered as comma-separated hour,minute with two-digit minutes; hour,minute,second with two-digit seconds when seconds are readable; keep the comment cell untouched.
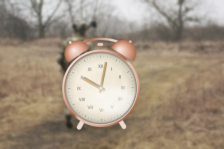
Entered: 10,02
